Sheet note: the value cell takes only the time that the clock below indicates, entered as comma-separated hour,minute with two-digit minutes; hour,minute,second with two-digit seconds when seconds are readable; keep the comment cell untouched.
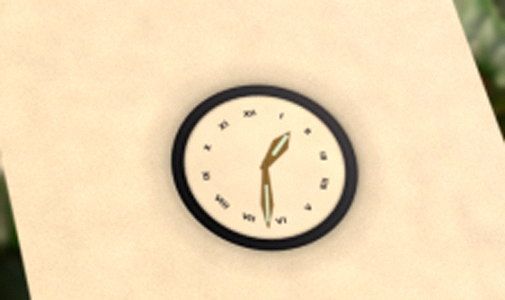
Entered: 1,32
